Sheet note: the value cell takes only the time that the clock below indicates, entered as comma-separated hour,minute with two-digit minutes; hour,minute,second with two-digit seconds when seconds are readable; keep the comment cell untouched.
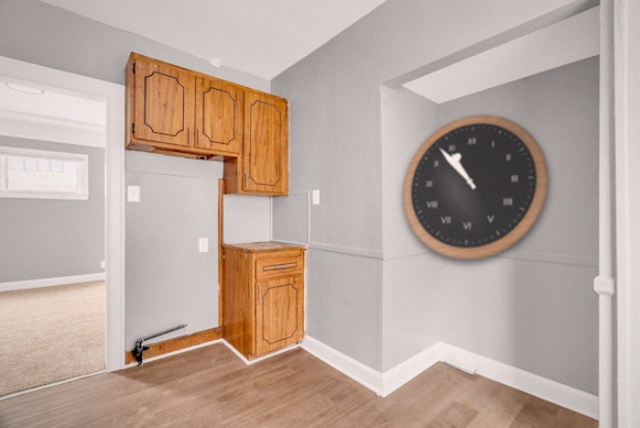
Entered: 10,53
